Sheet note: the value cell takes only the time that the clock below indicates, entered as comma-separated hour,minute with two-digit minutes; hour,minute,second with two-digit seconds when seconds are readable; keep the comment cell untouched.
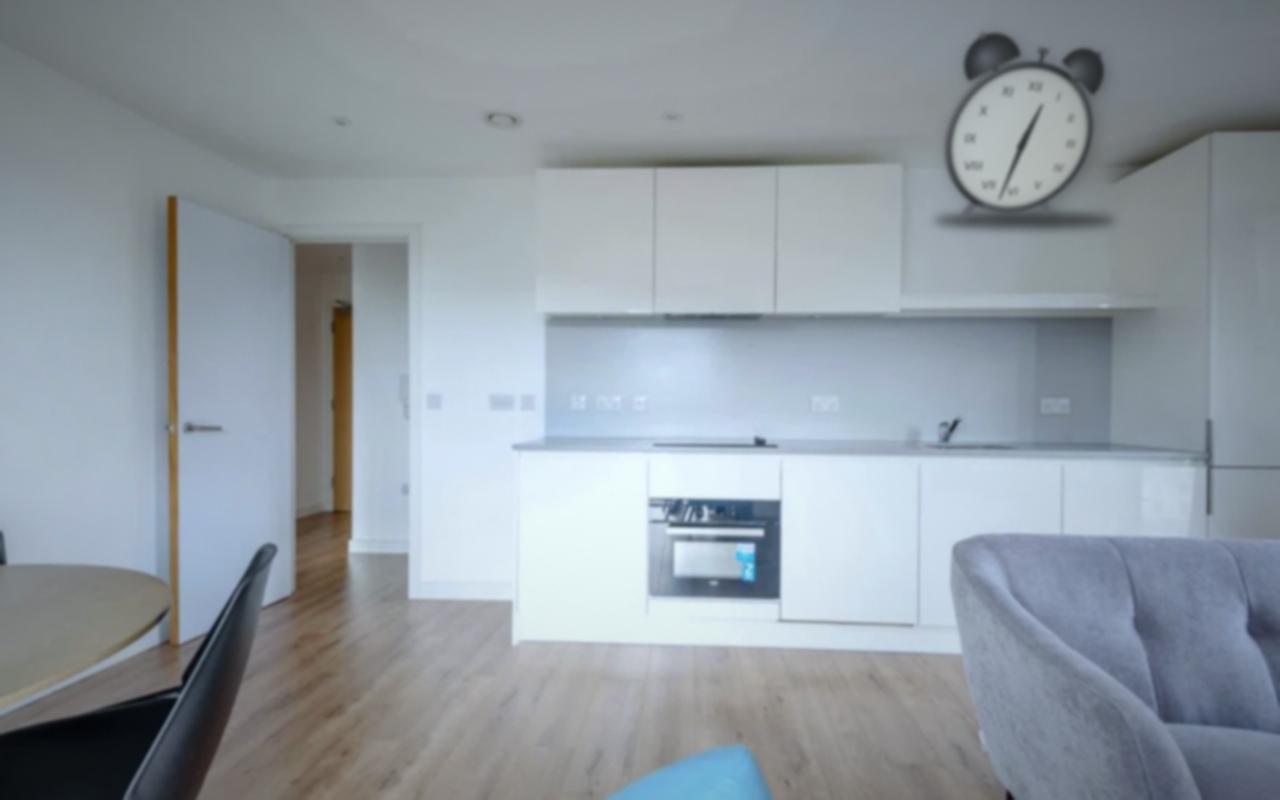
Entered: 12,32
